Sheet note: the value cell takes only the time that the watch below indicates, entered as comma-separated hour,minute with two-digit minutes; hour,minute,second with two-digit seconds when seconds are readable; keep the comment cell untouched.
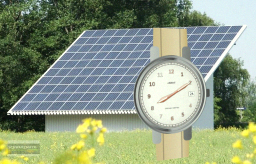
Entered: 8,10
